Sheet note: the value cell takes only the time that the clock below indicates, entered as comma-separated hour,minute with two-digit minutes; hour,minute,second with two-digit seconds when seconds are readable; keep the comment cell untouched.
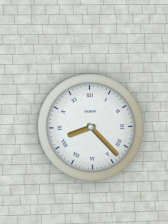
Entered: 8,23
